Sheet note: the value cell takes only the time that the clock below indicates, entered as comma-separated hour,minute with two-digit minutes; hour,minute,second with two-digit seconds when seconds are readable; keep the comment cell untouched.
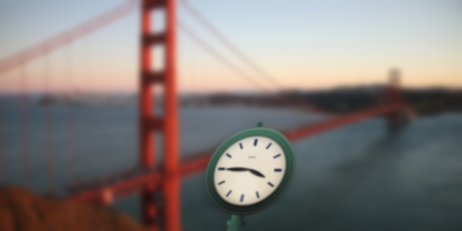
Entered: 3,45
